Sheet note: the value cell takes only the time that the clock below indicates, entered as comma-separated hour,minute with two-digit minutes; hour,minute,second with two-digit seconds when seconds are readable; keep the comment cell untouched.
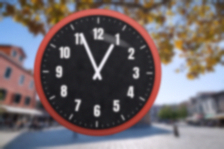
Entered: 12,56
